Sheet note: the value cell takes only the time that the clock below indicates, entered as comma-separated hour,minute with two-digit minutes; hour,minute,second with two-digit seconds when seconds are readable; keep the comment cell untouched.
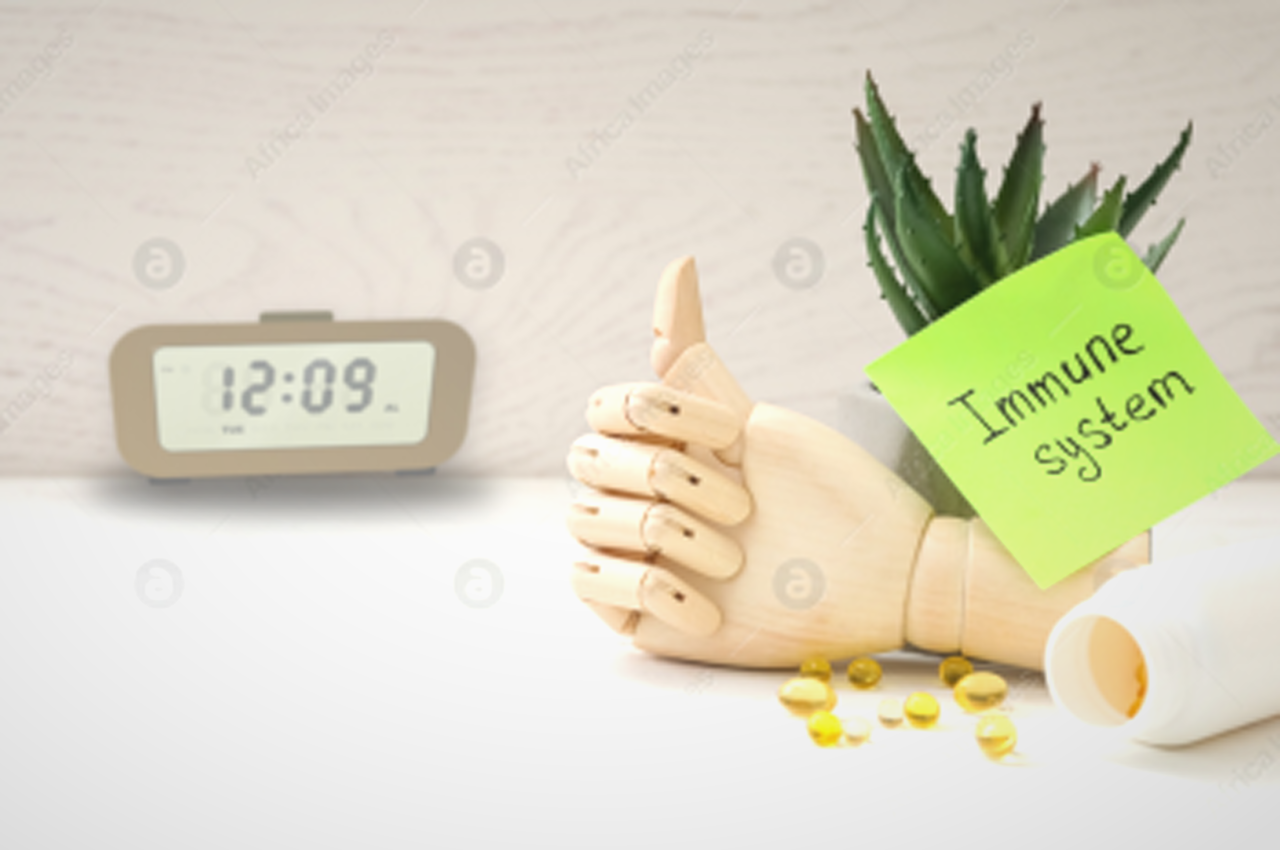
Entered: 12,09
